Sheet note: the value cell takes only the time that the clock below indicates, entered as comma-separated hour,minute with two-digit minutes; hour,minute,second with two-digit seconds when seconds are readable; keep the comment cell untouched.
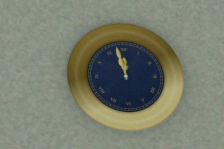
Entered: 11,58
